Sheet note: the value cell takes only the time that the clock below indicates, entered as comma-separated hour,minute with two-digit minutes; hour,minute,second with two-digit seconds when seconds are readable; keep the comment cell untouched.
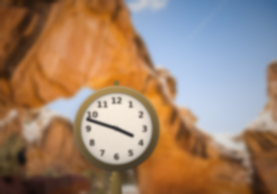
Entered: 3,48
